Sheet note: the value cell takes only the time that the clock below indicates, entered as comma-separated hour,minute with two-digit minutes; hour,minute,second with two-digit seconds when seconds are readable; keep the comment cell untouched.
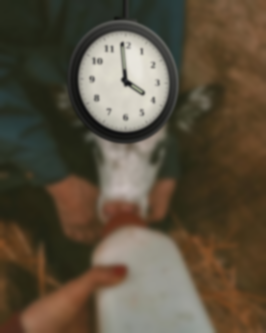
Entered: 3,59
